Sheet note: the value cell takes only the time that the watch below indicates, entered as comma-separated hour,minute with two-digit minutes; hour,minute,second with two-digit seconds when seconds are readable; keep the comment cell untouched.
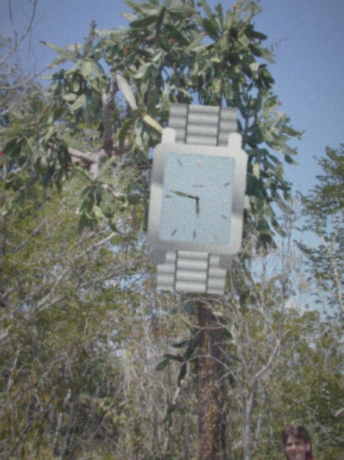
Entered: 5,47
